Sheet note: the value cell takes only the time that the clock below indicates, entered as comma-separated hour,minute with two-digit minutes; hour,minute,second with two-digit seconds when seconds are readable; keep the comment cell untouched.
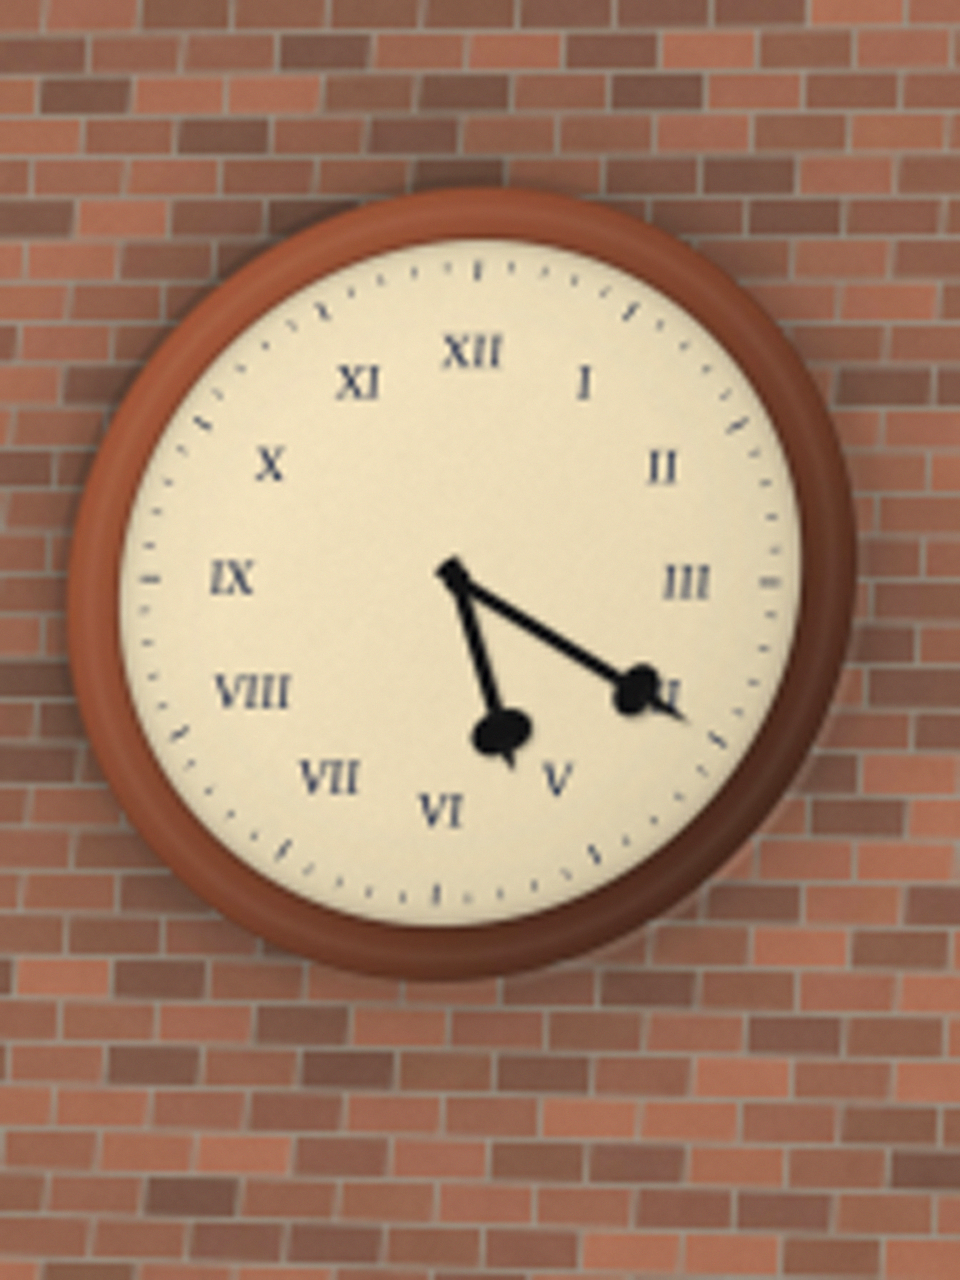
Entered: 5,20
